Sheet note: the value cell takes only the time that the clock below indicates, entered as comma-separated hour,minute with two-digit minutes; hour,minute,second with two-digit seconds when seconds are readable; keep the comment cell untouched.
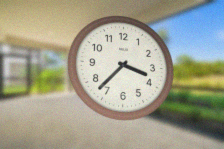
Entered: 3,37
